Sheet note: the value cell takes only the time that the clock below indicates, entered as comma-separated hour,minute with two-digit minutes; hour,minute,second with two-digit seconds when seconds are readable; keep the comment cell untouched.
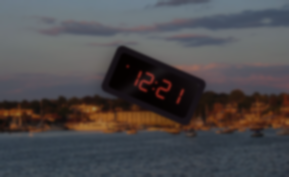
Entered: 12,21
